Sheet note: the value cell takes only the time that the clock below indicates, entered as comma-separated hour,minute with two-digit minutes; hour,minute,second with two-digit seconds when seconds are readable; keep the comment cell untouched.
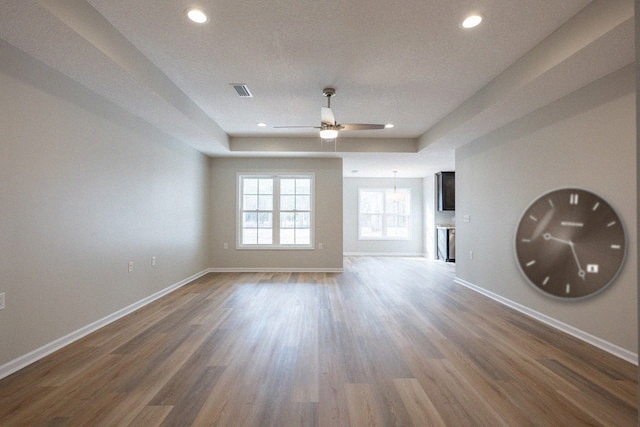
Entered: 9,26
